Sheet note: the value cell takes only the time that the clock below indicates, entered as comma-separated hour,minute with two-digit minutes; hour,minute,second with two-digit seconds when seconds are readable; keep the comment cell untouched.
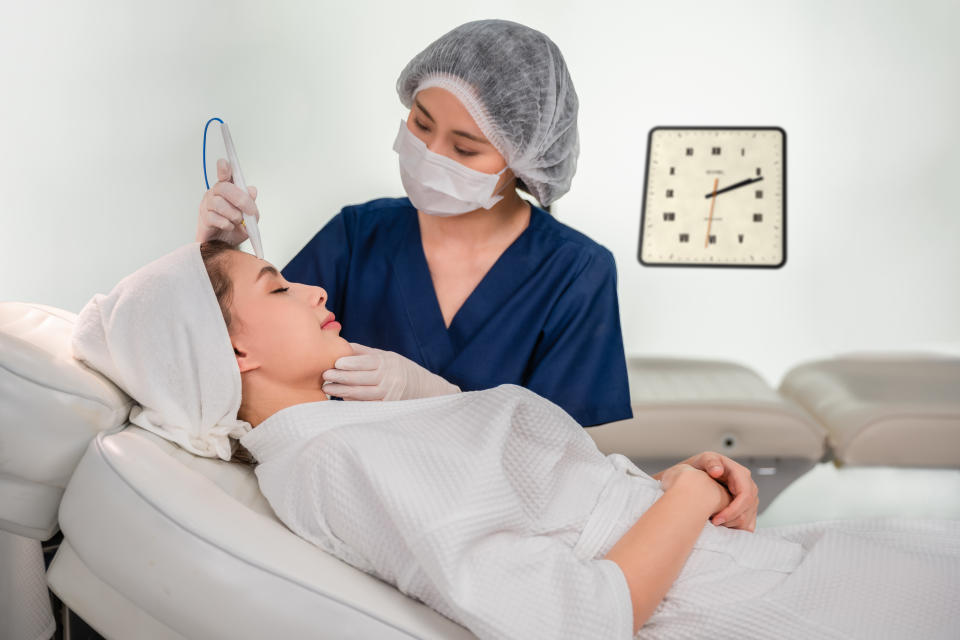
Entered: 2,11,31
